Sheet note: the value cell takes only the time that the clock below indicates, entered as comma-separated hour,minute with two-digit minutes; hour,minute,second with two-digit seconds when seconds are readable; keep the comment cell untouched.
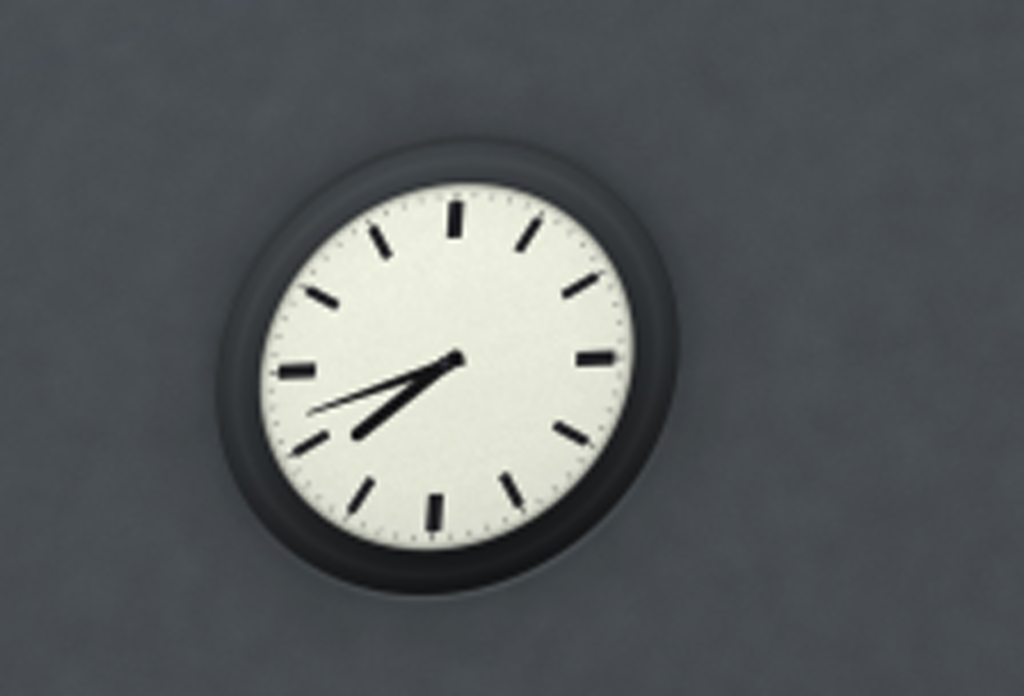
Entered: 7,42
